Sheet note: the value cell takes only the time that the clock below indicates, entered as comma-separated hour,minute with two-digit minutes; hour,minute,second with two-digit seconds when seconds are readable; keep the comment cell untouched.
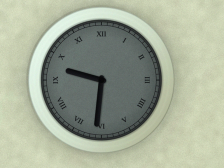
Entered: 9,31
